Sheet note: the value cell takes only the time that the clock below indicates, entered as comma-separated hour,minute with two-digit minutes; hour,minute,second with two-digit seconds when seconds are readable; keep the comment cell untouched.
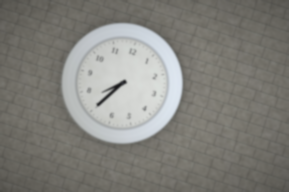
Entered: 7,35
